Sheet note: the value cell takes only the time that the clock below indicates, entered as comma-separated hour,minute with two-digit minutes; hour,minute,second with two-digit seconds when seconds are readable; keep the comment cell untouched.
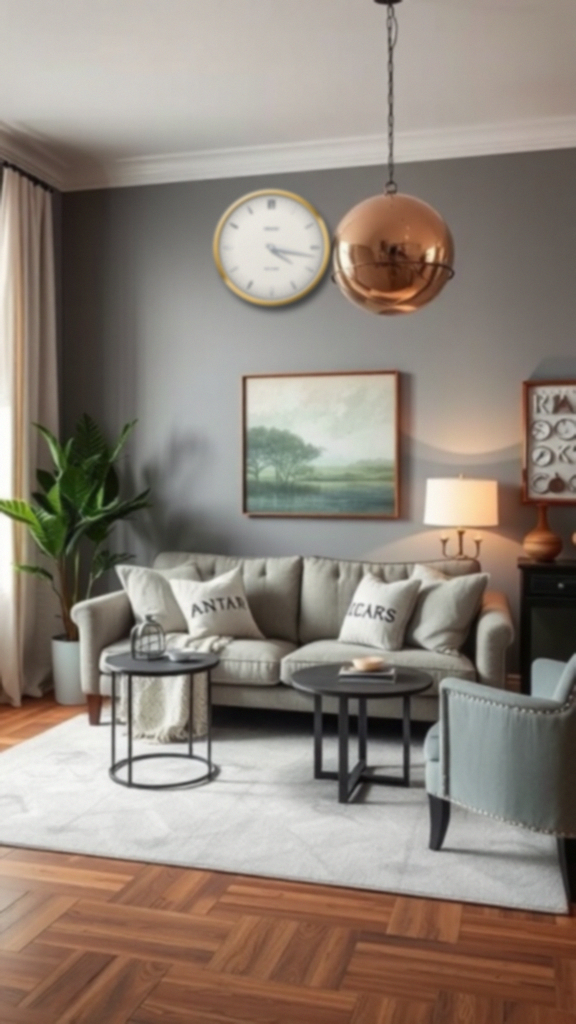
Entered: 4,17
